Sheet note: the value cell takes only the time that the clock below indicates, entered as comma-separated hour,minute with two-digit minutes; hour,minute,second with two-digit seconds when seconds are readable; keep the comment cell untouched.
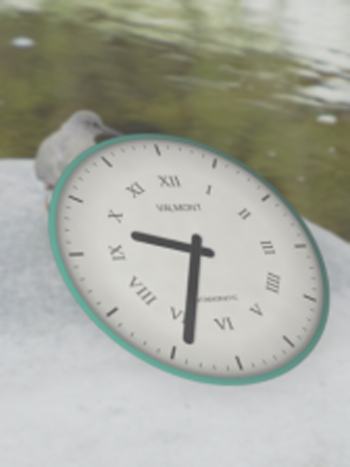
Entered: 9,34
